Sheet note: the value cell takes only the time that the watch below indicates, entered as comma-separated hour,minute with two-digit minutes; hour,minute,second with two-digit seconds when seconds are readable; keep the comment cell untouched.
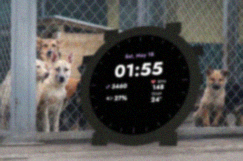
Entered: 1,55
